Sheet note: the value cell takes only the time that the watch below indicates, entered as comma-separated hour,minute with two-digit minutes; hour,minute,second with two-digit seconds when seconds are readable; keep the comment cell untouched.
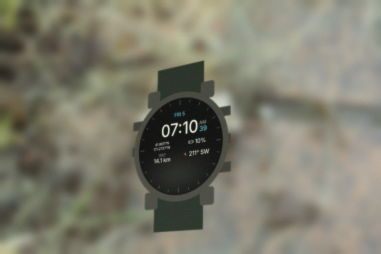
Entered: 7,10
